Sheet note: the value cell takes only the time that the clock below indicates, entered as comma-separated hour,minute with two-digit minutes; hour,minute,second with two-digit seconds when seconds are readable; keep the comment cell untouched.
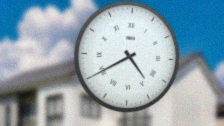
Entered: 4,40
